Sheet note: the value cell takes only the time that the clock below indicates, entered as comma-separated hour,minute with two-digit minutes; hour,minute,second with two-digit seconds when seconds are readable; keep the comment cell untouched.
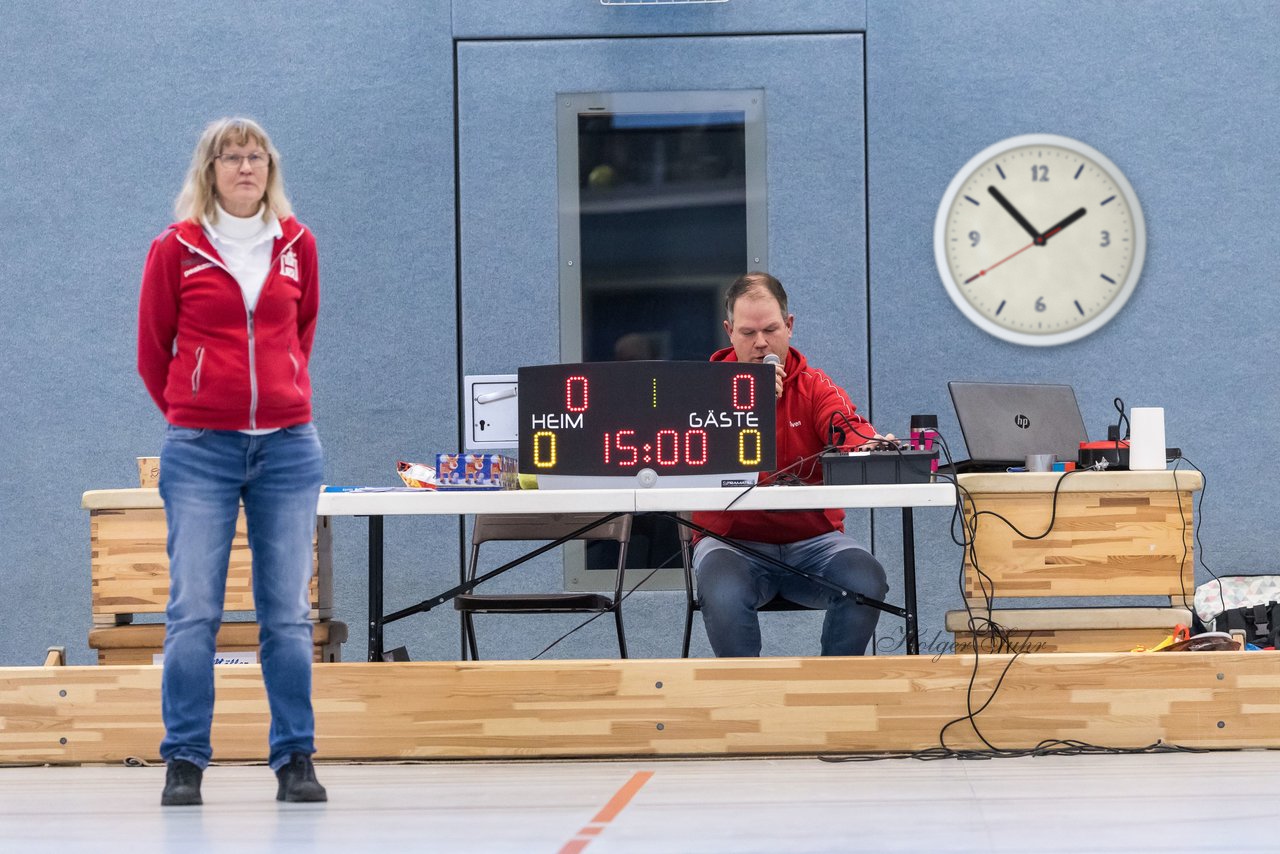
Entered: 1,52,40
